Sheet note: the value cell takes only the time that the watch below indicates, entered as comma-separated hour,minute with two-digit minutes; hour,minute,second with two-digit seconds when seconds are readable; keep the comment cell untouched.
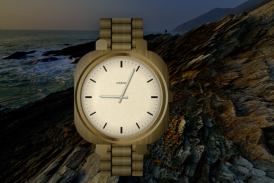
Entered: 9,04
